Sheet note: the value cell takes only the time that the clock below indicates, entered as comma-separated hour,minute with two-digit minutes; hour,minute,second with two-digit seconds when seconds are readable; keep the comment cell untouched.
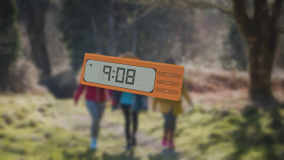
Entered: 9,08
